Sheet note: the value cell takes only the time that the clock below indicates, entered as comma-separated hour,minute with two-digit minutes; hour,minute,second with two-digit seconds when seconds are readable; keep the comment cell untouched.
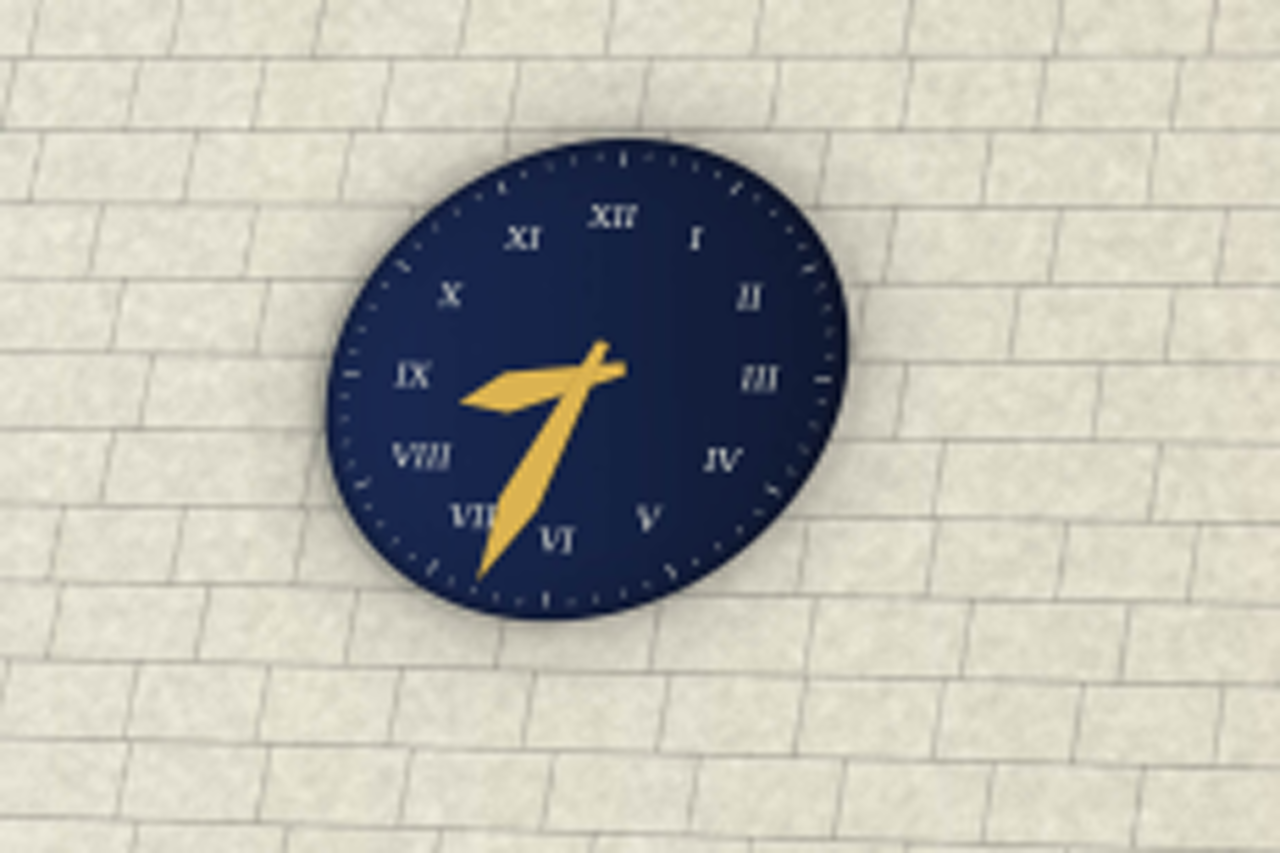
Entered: 8,33
